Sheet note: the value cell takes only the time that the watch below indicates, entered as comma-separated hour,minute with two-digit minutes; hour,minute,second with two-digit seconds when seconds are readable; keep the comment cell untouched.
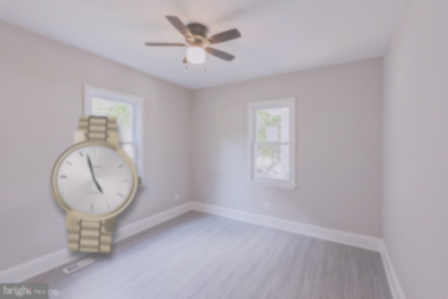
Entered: 4,57
